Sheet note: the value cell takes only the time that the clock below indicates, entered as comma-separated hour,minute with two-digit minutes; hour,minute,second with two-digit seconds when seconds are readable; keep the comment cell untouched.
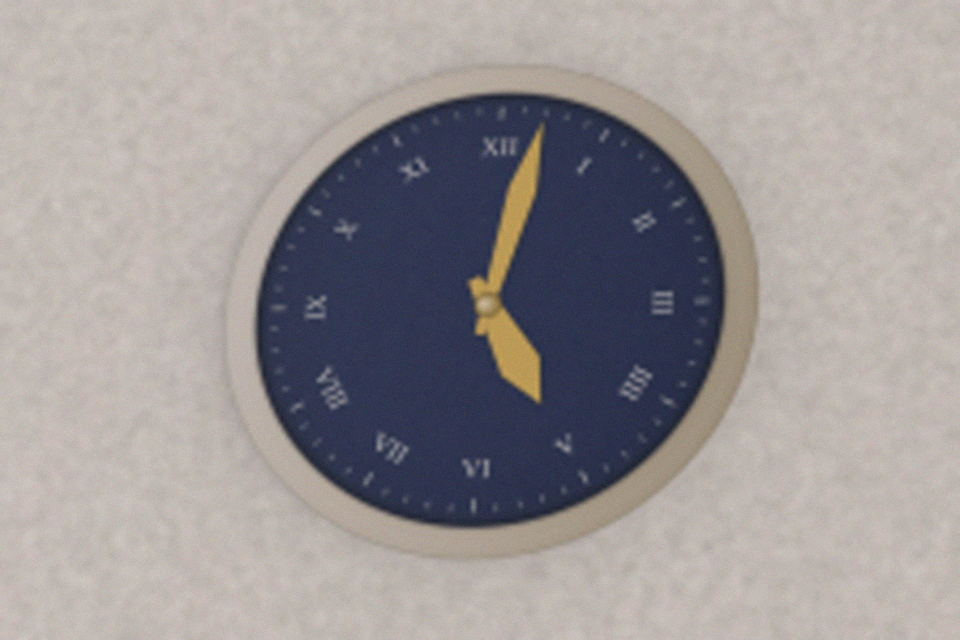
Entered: 5,02
